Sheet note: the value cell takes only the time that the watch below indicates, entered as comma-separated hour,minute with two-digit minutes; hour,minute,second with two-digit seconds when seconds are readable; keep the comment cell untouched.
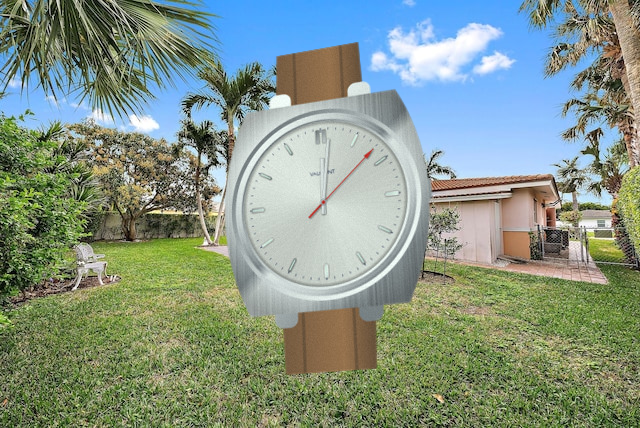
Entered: 12,01,08
